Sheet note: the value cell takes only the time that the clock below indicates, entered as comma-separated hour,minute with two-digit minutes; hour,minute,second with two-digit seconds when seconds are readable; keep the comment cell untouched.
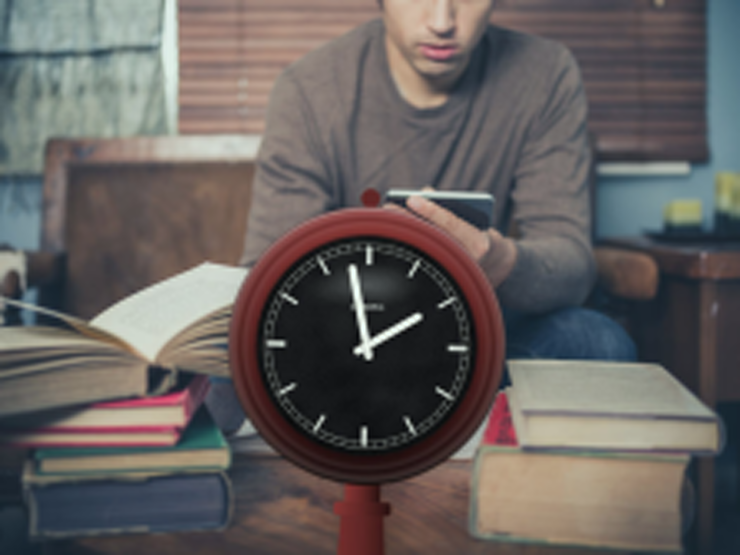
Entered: 1,58
